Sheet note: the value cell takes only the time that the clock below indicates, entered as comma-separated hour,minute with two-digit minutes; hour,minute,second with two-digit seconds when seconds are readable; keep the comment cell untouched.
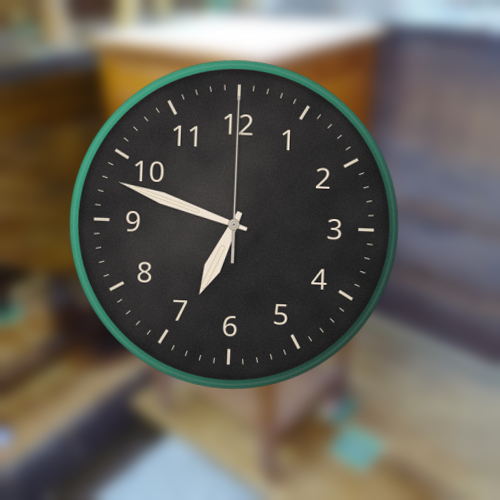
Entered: 6,48,00
